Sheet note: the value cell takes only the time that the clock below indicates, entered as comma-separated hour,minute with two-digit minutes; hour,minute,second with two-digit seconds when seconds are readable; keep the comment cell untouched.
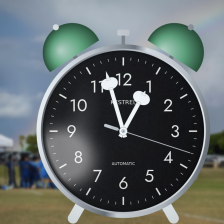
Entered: 12,57,18
